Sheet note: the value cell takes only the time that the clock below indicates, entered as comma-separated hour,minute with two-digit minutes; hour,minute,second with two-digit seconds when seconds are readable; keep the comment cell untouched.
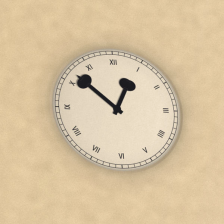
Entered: 12,52
